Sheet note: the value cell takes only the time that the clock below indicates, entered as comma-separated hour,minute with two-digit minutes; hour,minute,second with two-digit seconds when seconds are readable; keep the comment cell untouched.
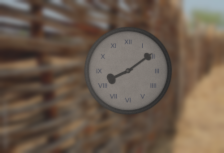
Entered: 8,09
